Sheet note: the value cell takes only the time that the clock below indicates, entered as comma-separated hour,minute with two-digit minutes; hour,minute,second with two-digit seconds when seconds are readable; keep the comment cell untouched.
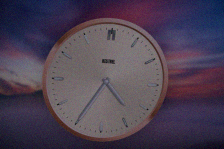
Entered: 4,35
